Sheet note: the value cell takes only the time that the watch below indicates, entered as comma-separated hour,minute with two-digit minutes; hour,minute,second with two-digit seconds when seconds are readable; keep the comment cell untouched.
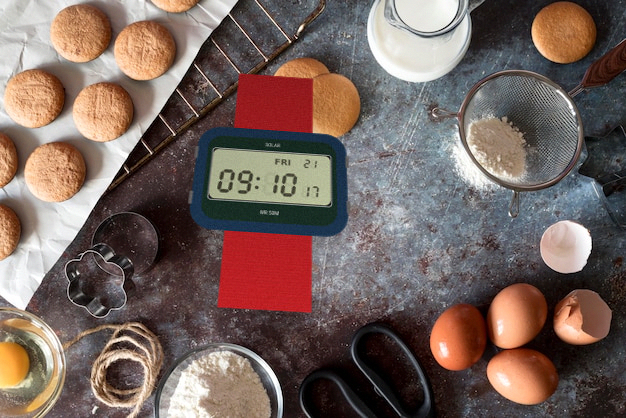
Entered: 9,10,17
